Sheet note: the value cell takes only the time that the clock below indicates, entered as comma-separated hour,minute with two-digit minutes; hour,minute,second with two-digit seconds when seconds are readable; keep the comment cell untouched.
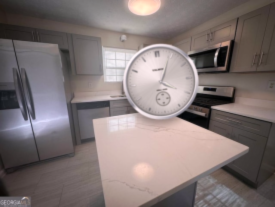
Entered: 4,04
